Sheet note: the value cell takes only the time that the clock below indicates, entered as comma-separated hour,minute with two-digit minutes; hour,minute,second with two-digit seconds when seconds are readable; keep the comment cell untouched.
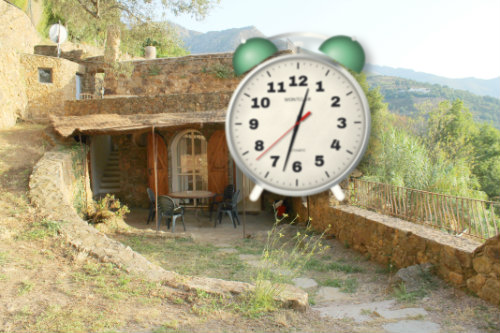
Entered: 12,32,38
